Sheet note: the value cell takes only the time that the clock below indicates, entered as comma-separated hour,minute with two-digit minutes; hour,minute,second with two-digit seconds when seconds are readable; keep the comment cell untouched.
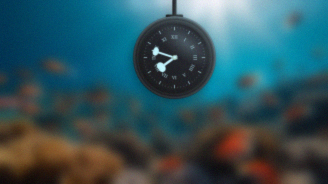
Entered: 7,48
